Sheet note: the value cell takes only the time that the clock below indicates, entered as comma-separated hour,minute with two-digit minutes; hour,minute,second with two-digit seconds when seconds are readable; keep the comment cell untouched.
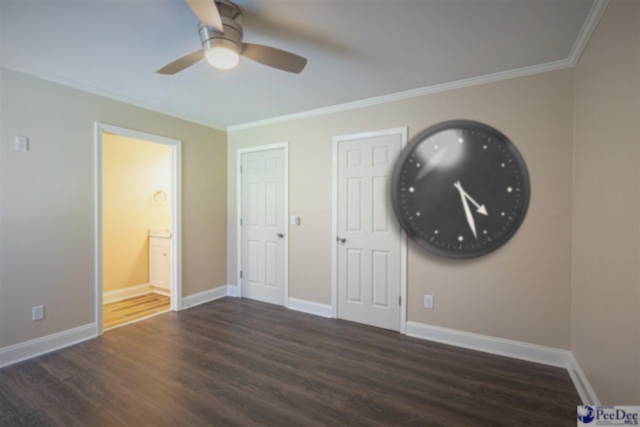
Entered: 4,27
